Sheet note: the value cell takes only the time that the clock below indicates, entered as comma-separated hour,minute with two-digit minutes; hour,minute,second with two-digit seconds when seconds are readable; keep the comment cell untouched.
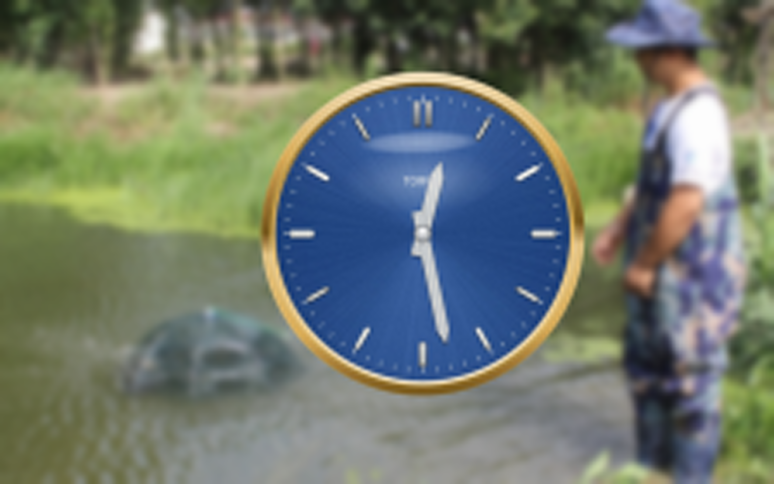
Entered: 12,28
